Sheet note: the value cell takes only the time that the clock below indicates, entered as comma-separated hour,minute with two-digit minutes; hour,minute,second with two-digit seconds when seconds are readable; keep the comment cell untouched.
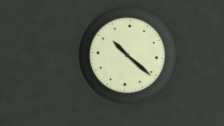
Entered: 10,21
